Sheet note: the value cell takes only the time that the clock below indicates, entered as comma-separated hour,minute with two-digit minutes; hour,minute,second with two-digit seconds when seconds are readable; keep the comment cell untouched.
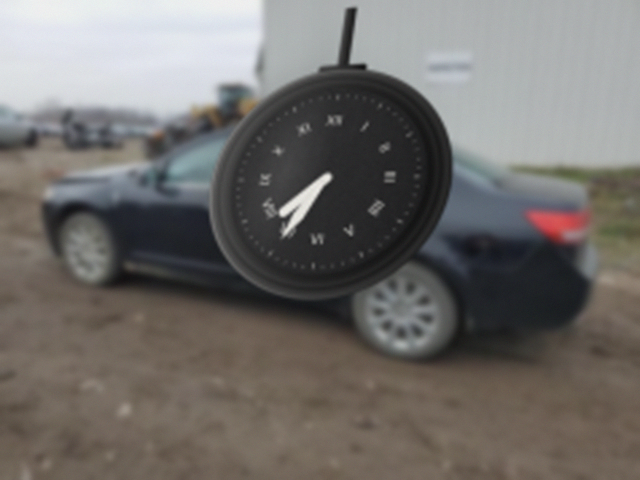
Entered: 7,35
